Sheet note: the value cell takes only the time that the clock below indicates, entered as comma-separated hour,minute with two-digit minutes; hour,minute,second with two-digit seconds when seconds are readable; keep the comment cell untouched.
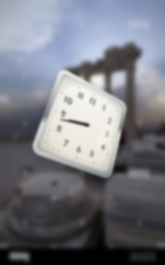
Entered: 8,43
